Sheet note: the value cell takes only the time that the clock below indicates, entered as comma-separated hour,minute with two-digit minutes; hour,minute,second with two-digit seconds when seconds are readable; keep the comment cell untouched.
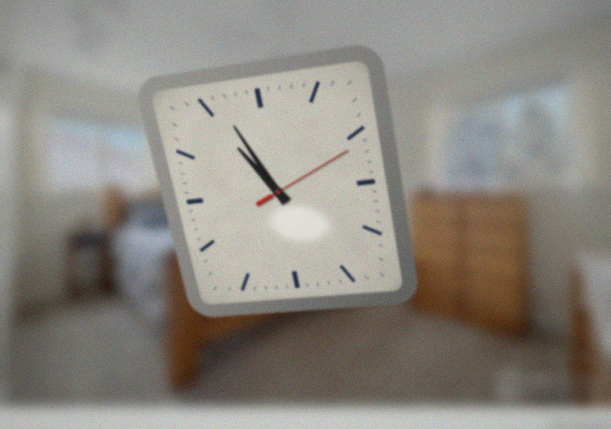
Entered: 10,56,11
